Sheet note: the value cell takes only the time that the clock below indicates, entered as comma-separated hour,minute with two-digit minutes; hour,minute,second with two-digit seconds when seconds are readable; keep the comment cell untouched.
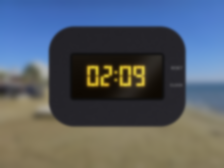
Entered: 2,09
